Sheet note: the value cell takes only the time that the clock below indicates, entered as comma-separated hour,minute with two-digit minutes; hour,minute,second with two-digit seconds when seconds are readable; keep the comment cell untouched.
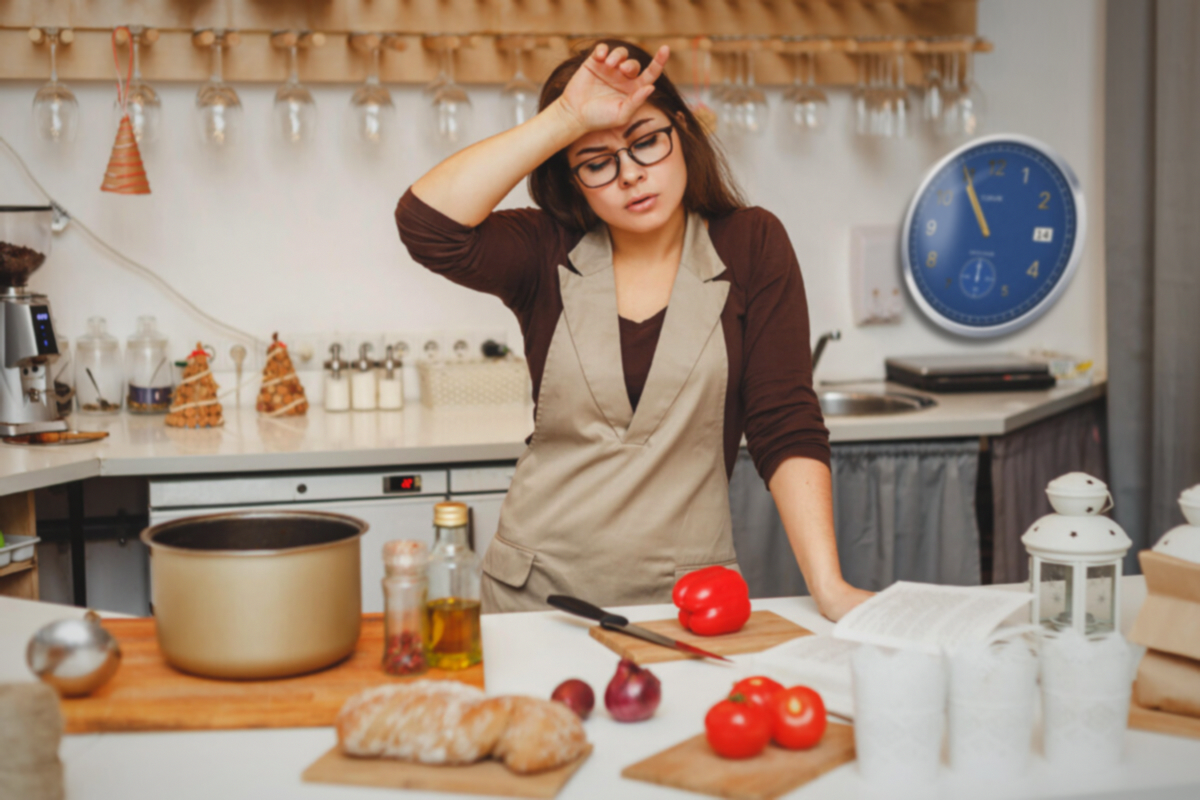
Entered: 10,55
